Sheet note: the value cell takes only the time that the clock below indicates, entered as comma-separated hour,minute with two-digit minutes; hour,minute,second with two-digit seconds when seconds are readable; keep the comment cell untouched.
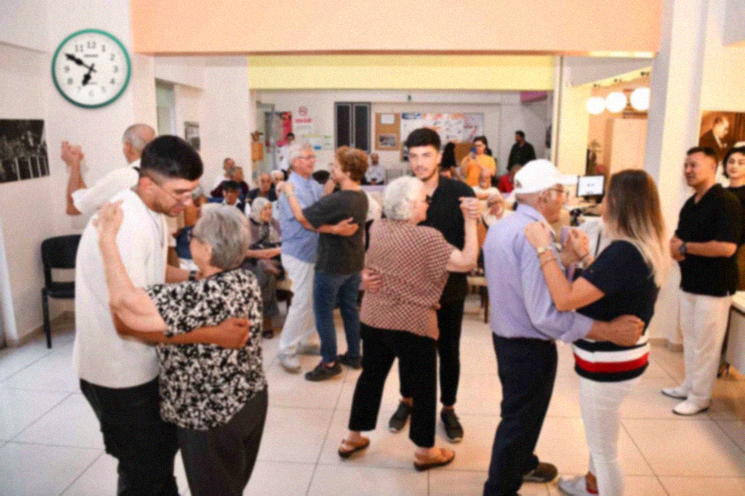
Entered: 6,50
